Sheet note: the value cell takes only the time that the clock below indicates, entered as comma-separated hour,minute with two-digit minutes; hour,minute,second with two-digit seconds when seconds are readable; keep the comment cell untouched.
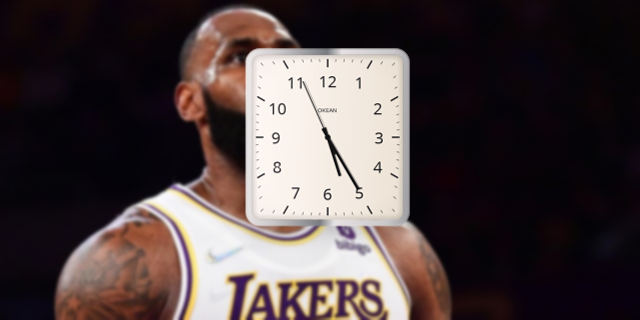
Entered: 5,24,56
